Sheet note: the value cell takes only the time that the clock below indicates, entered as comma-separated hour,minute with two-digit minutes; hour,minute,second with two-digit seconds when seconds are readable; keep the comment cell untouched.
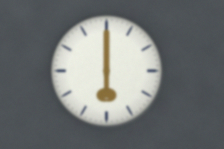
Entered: 6,00
